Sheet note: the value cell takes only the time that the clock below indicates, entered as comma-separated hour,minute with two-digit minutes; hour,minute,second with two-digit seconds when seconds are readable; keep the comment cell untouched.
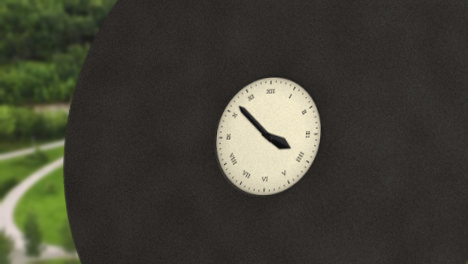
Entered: 3,52
